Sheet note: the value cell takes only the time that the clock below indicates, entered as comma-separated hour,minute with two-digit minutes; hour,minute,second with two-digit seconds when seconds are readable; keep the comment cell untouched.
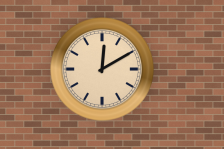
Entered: 12,10
